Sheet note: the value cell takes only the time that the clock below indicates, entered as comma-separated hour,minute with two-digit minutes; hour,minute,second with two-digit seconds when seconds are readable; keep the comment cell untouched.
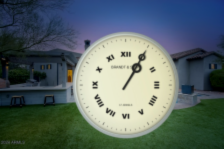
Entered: 1,05
